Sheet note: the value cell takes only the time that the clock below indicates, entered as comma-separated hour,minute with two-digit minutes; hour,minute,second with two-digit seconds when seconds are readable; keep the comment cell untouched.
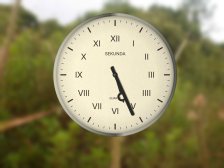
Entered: 5,26
